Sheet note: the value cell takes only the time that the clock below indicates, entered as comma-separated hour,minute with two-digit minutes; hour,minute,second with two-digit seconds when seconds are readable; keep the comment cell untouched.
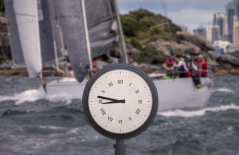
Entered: 8,47
